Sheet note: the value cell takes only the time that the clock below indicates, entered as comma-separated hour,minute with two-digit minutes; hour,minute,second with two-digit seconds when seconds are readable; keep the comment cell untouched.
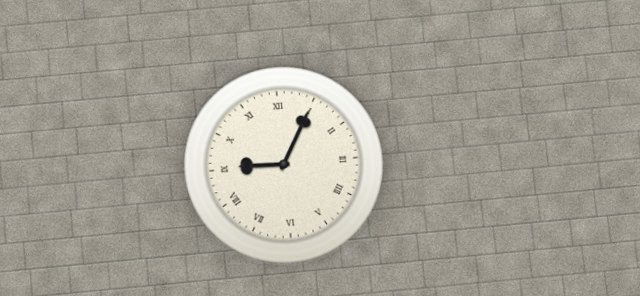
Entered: 9,05
